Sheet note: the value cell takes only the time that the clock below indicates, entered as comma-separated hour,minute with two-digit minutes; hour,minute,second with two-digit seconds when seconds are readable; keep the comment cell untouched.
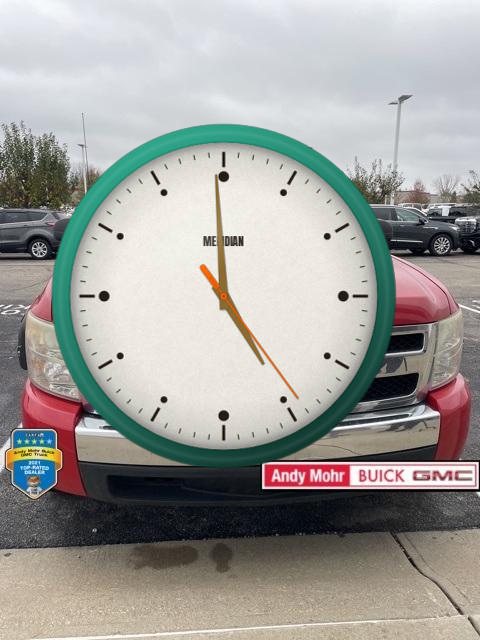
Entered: 4,59,24
